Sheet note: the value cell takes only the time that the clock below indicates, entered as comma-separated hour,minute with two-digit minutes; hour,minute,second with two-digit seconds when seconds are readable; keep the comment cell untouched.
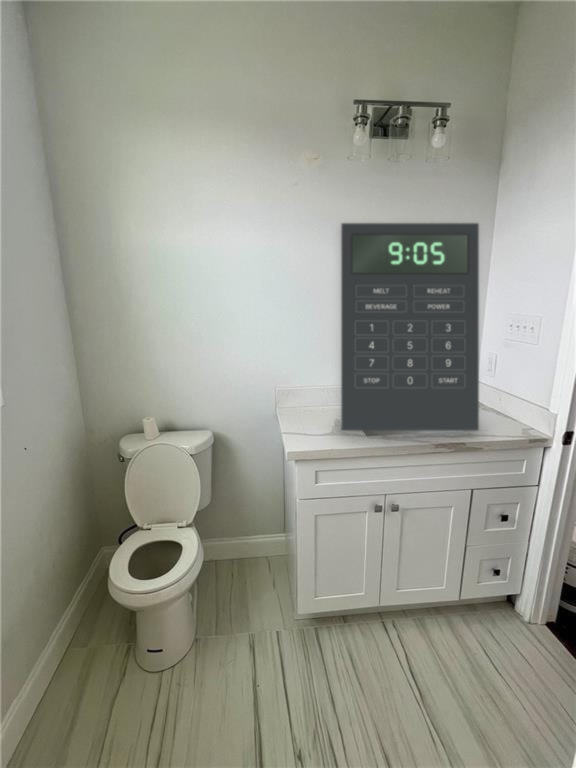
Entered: 9,05
